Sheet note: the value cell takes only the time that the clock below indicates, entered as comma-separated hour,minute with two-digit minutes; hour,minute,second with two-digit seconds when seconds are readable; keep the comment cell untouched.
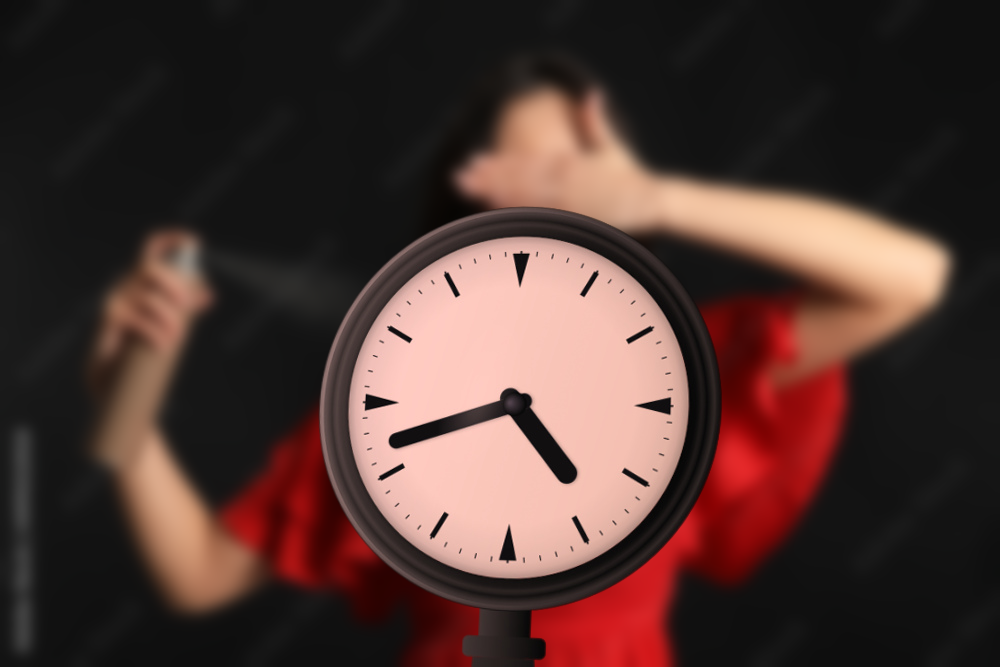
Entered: 4,42
